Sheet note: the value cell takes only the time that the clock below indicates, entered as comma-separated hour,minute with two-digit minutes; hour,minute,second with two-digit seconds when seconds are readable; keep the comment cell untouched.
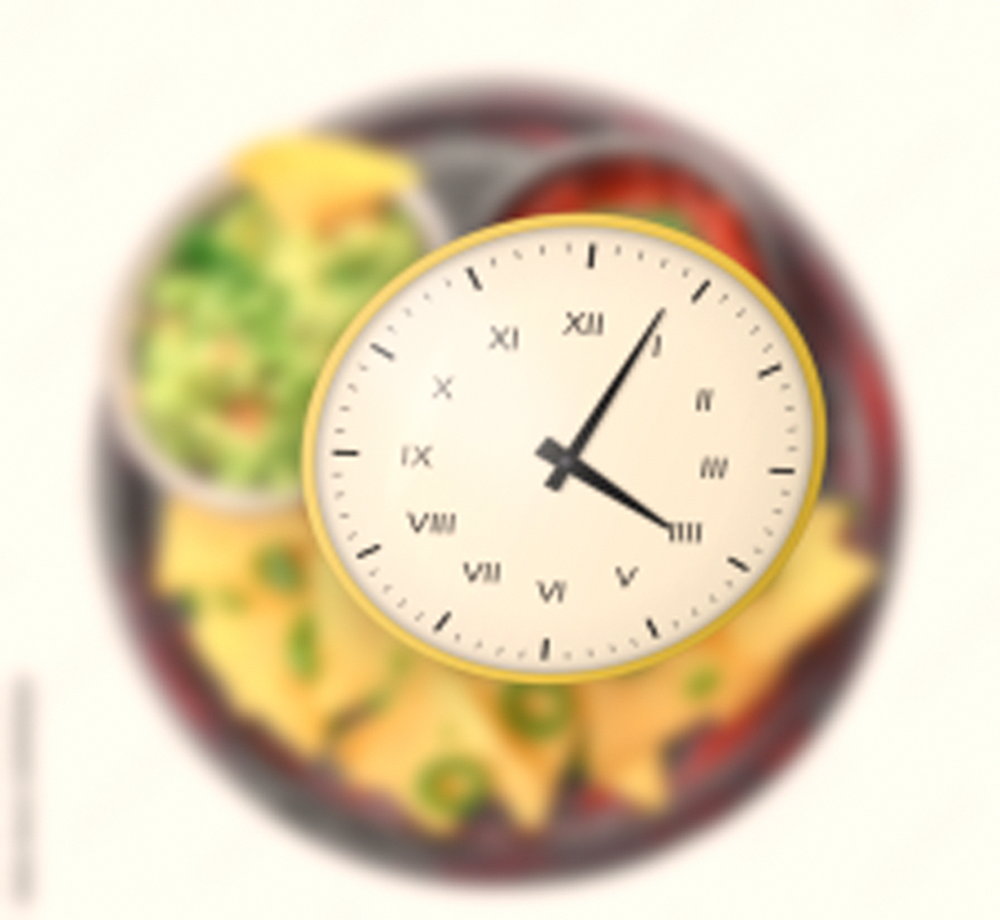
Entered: 4,04
